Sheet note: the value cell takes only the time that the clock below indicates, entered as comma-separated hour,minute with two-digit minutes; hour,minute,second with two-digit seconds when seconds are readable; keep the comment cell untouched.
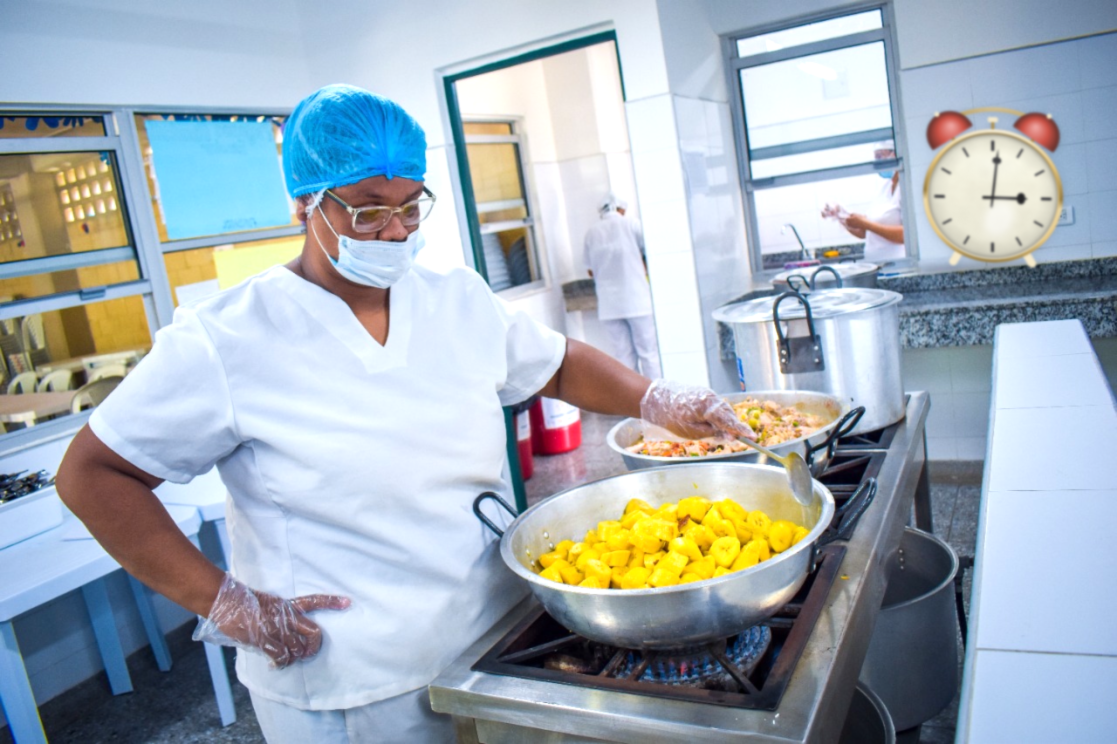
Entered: 3,01
